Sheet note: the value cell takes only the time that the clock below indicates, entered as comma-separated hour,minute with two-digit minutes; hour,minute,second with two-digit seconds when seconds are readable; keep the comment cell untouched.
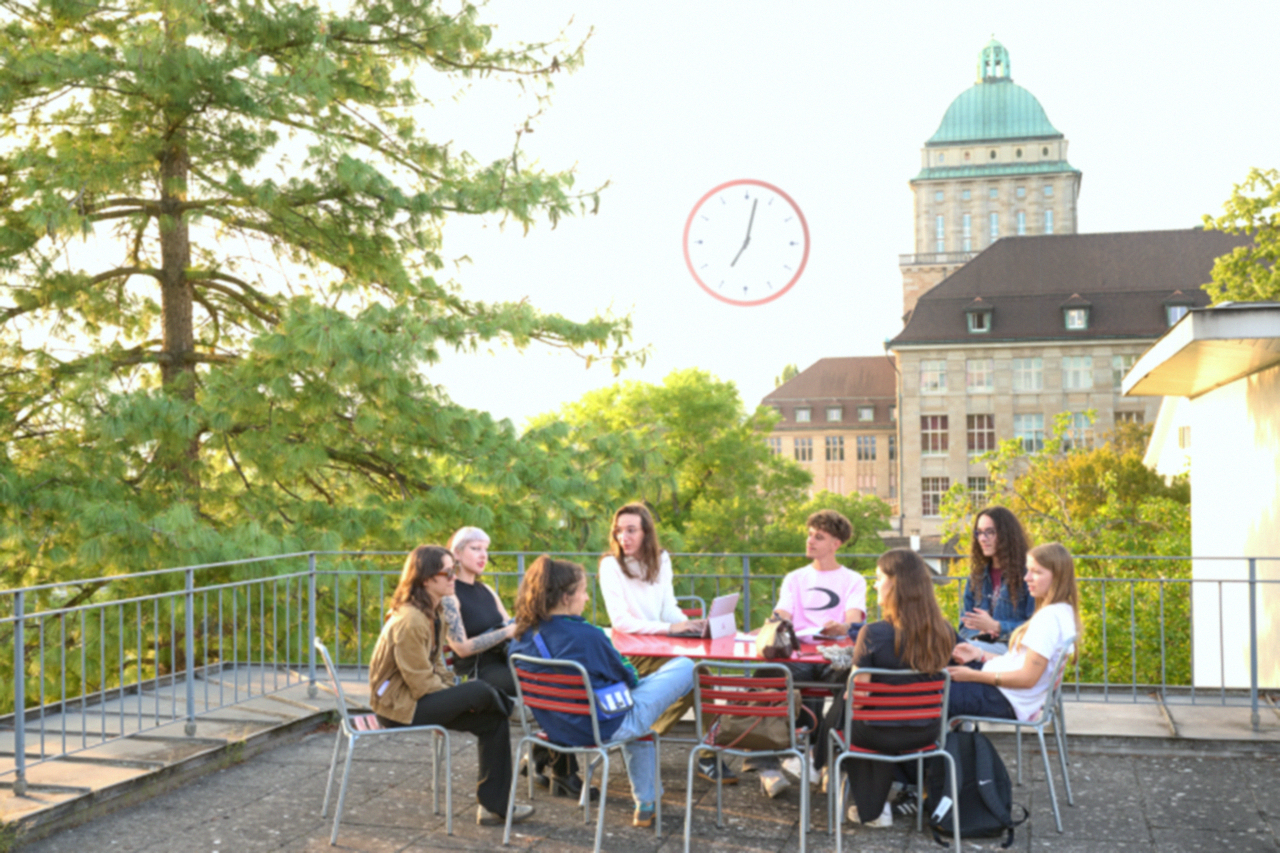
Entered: 7,02
